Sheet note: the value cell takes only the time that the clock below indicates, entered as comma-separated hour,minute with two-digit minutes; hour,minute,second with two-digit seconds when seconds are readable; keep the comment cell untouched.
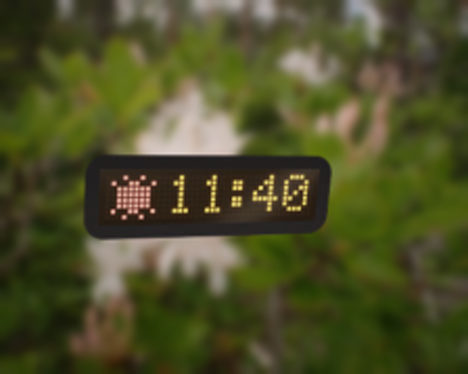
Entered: 11,40
